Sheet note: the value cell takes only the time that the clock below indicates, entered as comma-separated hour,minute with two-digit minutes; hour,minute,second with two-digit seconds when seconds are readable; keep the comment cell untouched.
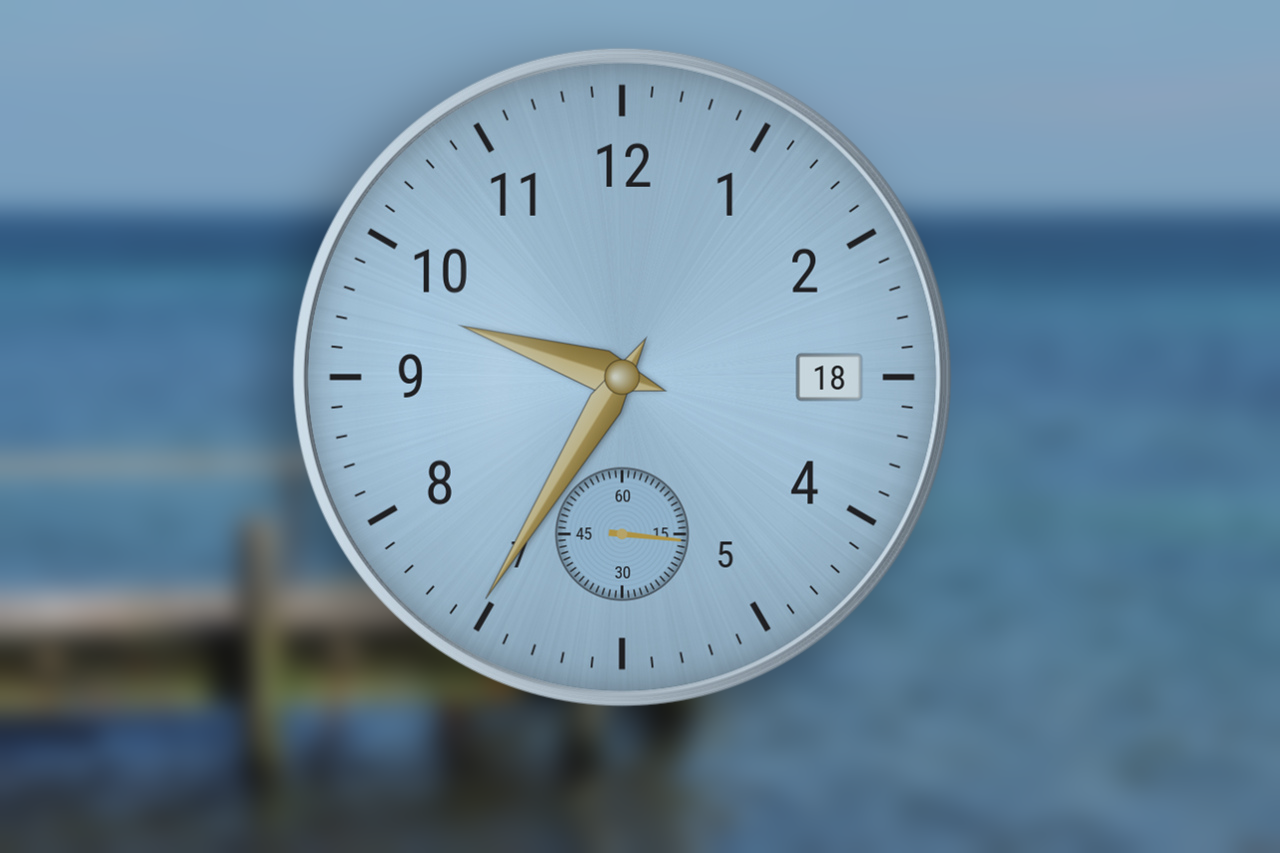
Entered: 9,35,16
